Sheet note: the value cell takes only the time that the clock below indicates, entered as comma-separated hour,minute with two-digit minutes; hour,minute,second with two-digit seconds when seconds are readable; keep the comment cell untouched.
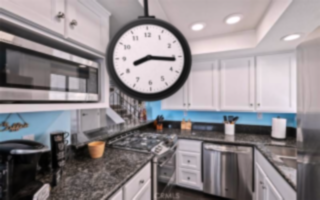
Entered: 8,16
